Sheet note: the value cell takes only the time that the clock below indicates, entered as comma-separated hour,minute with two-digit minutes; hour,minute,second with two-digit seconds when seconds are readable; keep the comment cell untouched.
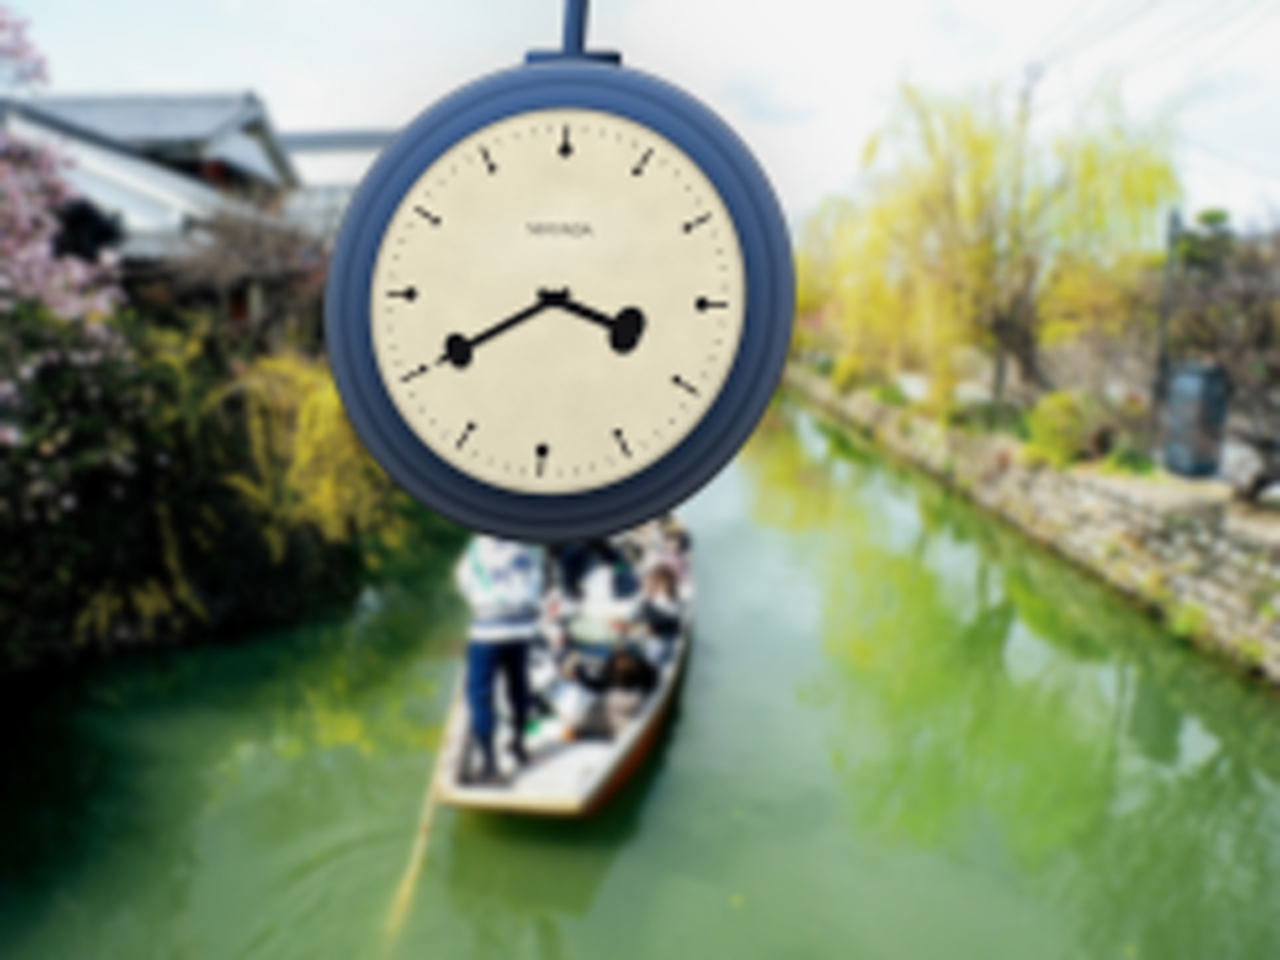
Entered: 3,40
